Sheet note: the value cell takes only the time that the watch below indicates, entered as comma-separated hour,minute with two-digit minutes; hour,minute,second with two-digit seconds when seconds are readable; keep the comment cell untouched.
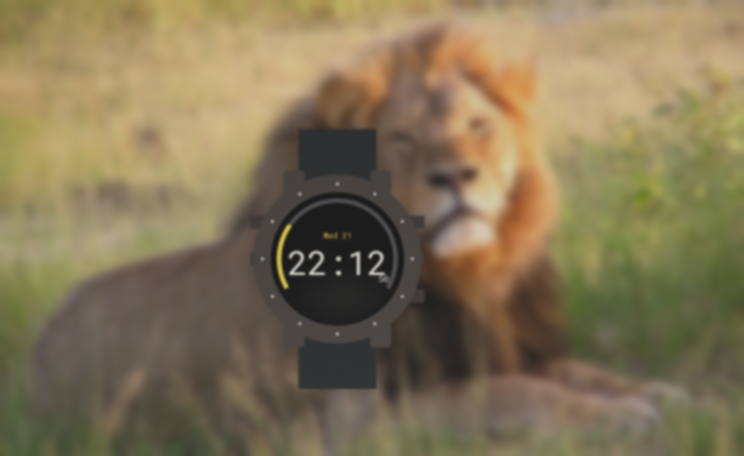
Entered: 22,12
